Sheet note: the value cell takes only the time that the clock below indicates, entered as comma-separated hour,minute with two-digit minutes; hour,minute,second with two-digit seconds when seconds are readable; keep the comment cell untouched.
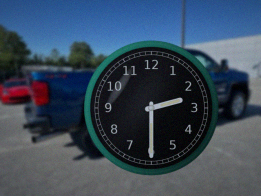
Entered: 2,30
